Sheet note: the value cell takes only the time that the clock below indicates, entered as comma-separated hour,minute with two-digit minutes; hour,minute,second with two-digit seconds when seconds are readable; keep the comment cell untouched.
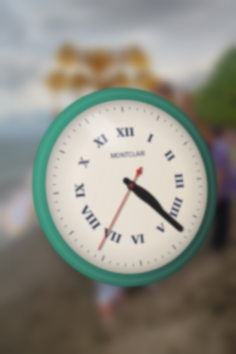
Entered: 4,22,36
